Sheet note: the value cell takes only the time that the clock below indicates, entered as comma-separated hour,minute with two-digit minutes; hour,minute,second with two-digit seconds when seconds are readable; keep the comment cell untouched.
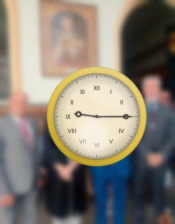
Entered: 9,15
